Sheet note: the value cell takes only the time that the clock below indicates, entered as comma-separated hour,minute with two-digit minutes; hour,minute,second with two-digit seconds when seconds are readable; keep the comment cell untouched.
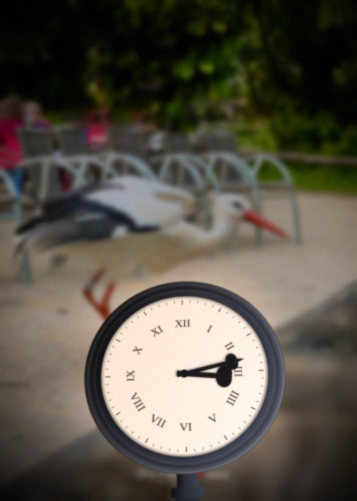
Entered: 3,13
